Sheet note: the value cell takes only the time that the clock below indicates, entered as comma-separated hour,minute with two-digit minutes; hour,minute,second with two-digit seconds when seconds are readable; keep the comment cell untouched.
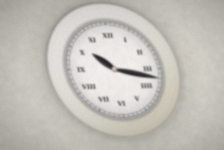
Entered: 10,17
